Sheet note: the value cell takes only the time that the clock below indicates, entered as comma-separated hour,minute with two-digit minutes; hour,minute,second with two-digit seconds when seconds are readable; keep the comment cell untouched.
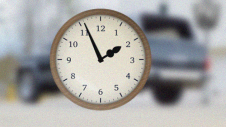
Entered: 1,56
